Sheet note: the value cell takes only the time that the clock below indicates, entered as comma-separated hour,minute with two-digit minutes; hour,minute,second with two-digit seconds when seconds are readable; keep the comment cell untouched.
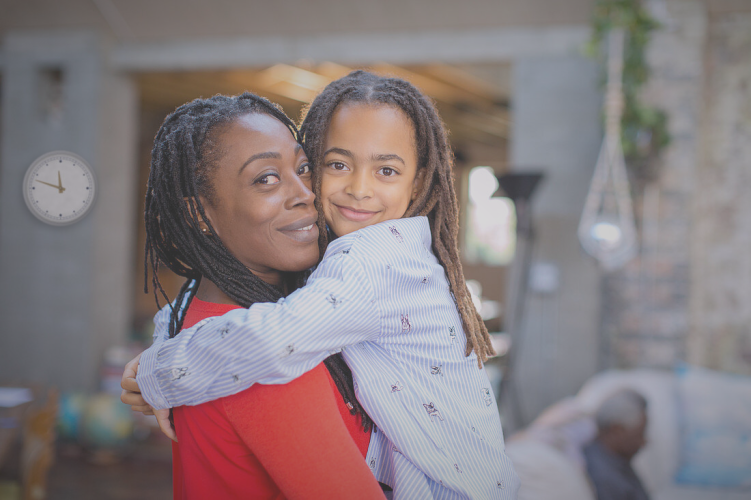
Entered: 11,48
